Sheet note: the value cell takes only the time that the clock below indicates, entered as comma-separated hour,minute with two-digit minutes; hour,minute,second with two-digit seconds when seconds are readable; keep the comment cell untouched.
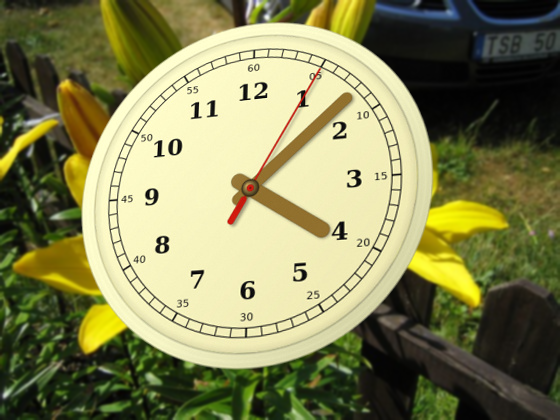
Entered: 4,08,05
